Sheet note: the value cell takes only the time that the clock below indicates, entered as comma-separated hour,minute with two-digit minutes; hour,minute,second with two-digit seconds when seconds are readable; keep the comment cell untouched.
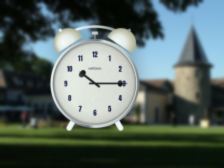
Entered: 10,15
